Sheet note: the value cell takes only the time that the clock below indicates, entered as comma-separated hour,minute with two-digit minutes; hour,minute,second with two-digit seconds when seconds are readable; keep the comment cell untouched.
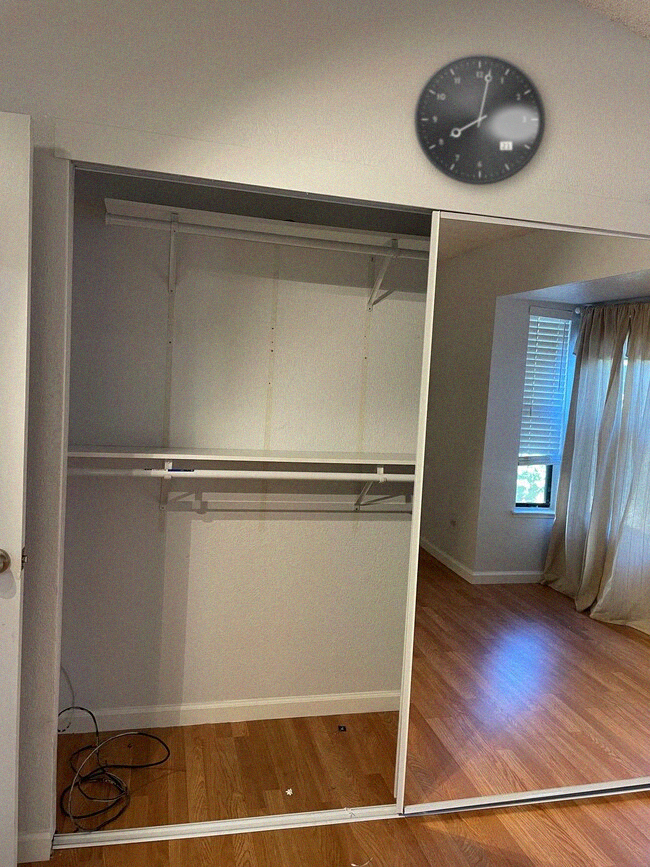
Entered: 8,02
